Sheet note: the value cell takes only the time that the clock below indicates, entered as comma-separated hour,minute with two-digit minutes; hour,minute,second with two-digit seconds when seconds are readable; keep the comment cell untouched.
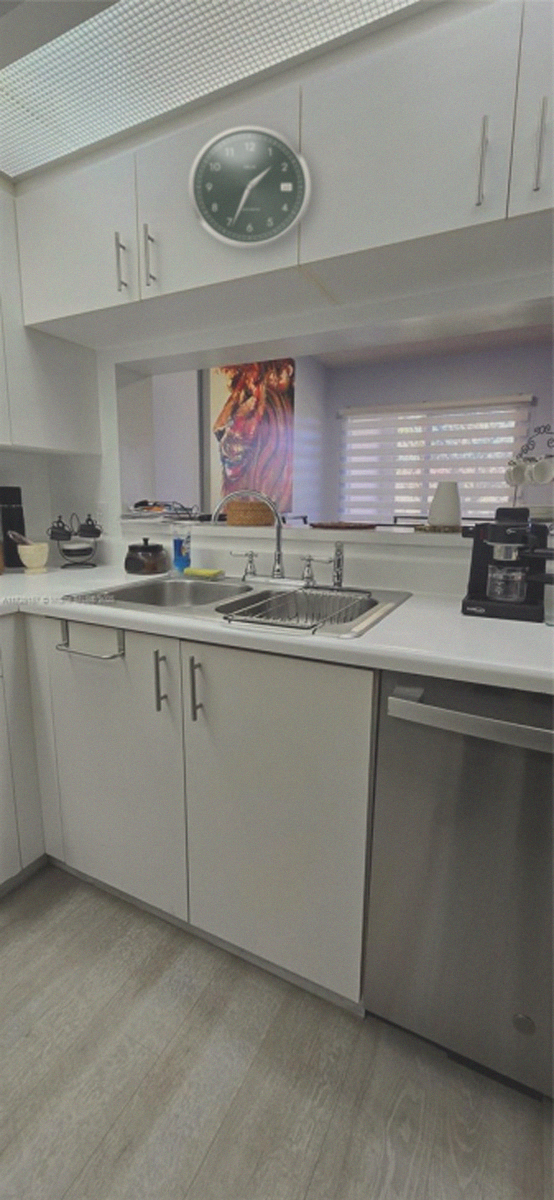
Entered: 1,34
